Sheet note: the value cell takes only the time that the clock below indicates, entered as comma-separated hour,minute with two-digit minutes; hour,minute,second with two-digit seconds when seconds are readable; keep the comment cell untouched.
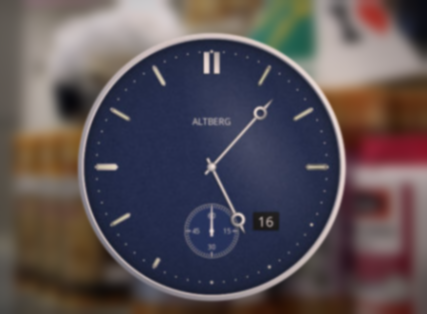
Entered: 5,07
